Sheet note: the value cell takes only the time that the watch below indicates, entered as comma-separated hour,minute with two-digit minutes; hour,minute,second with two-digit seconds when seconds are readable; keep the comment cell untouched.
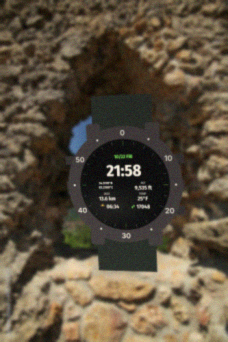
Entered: 21,58
